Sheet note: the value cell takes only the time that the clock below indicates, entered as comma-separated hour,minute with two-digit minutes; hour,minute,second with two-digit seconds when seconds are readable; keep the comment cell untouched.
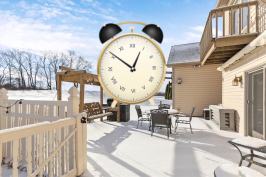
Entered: 12,51
